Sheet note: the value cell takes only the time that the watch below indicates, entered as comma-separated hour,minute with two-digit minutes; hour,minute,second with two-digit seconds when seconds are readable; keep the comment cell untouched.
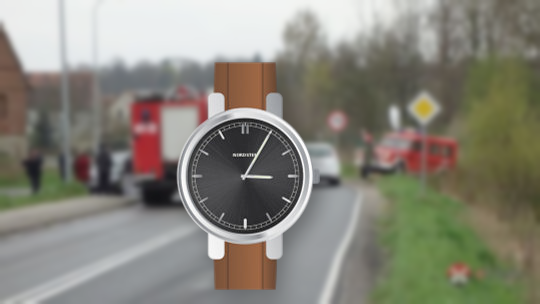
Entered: 3,05
